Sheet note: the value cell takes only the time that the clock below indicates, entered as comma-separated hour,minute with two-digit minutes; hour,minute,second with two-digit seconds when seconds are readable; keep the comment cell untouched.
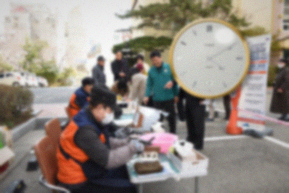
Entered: 4,10
